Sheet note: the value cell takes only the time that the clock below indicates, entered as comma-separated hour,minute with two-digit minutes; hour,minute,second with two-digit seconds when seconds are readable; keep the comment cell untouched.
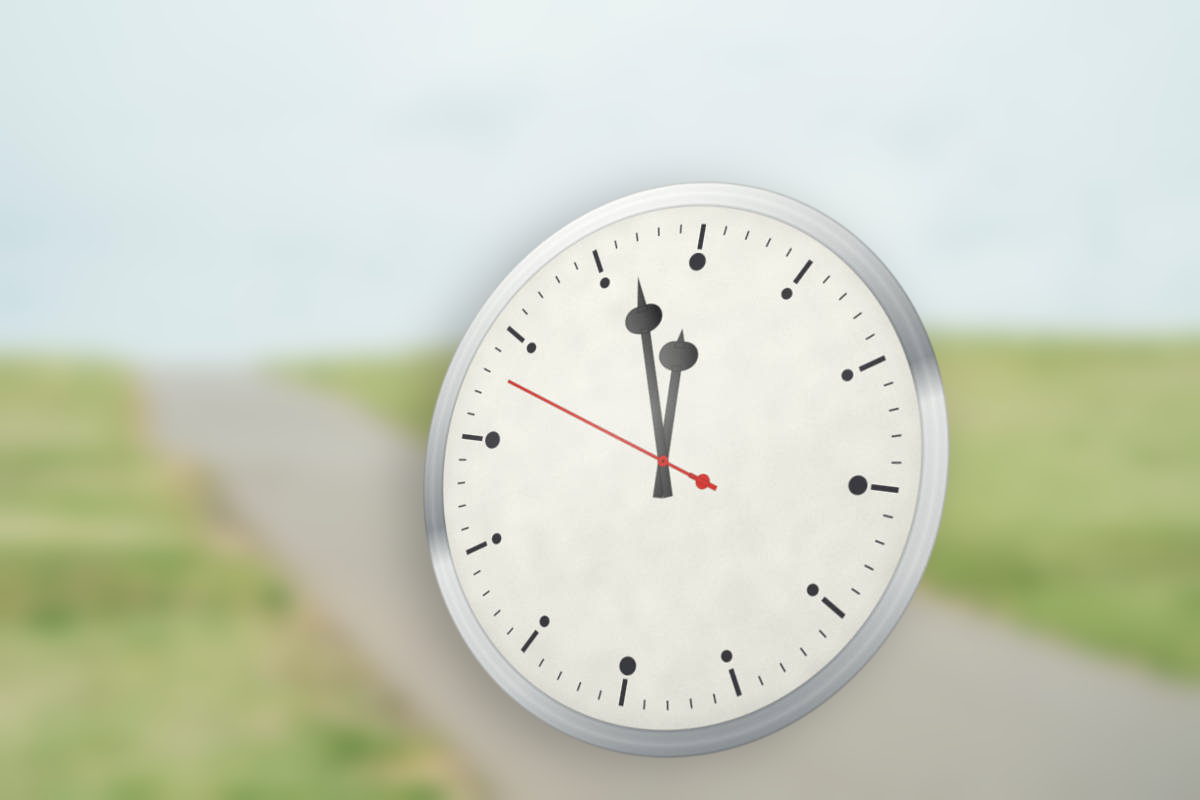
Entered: 11,56,48
